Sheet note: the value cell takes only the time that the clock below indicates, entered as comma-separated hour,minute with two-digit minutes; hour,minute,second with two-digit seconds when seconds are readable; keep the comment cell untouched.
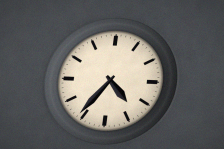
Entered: 4,36
